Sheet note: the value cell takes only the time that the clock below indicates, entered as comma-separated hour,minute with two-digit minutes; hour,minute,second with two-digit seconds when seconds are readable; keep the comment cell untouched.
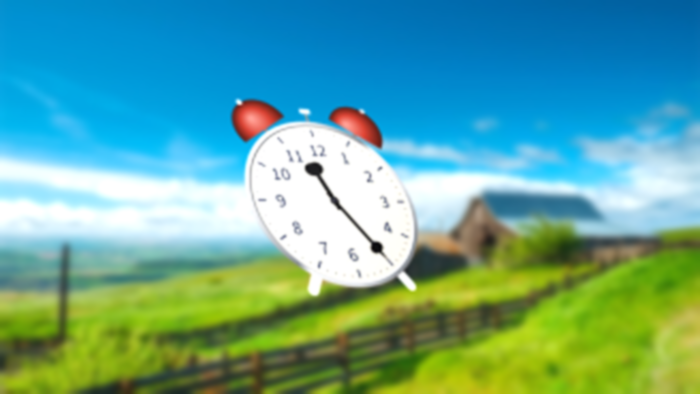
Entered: 11,25
